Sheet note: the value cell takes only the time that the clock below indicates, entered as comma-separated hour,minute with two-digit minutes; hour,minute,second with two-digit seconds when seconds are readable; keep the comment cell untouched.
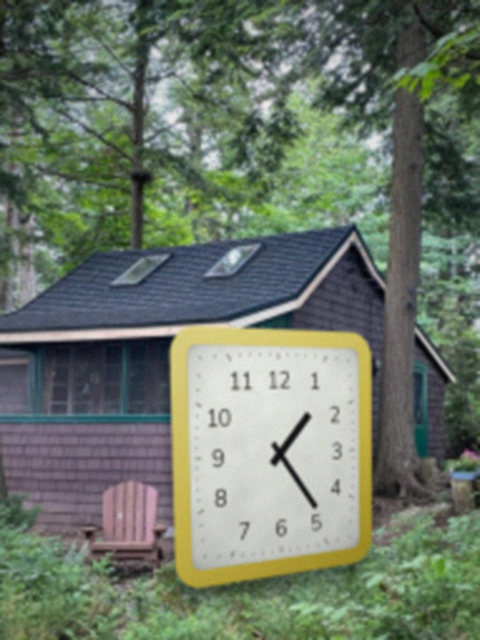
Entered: 1,24
